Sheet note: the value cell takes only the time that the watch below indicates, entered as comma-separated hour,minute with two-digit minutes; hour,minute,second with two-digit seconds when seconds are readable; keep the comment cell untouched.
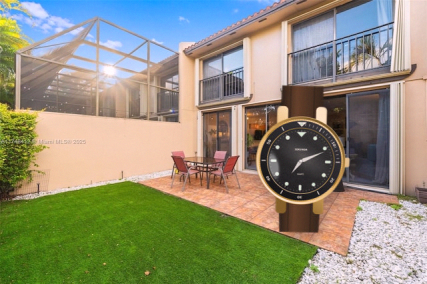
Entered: 7,11
